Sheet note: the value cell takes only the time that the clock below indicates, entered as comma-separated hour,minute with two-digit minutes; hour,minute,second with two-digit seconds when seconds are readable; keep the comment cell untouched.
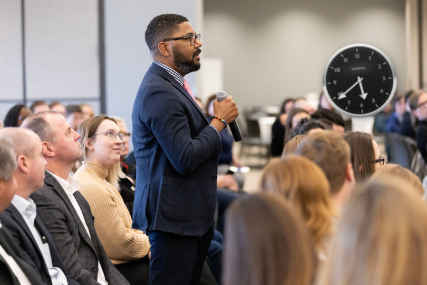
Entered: 5,39
